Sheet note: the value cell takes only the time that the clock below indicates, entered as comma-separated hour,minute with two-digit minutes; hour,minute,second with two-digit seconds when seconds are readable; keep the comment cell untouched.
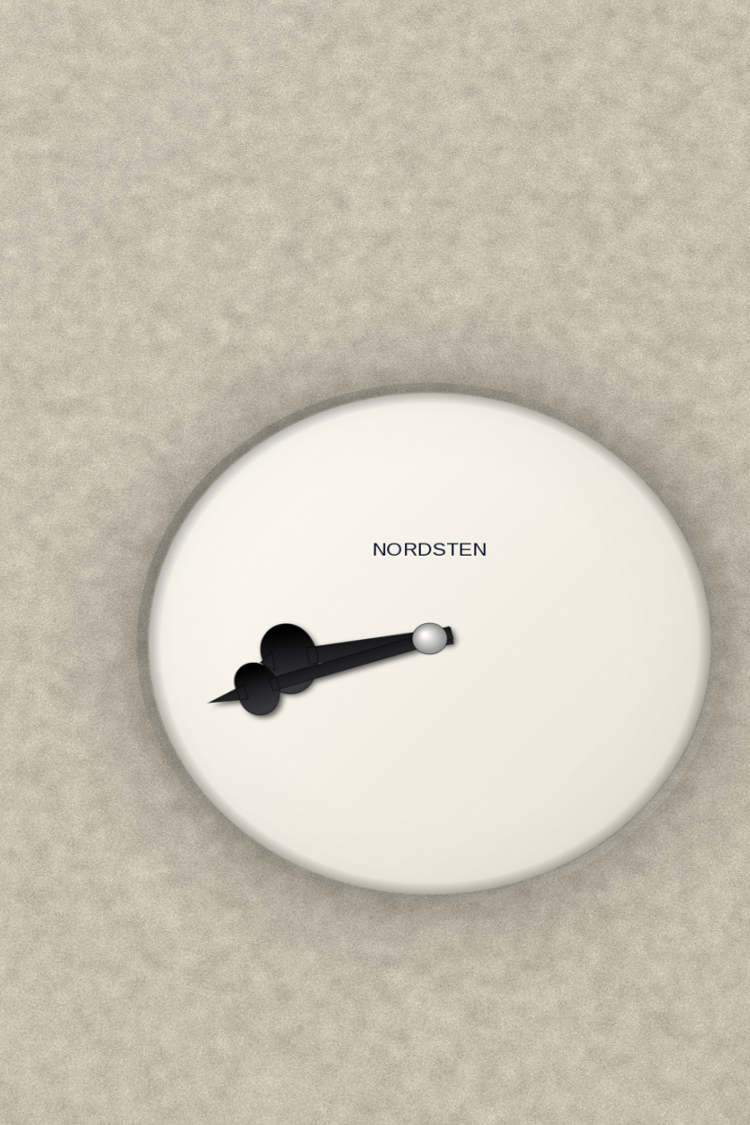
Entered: 8,42
